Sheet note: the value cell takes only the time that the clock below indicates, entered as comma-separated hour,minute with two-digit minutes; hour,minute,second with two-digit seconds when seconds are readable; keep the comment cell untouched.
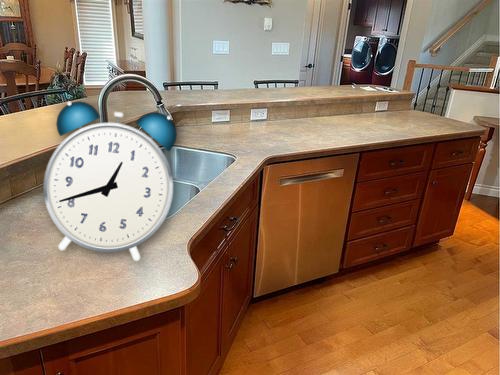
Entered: 12,41
